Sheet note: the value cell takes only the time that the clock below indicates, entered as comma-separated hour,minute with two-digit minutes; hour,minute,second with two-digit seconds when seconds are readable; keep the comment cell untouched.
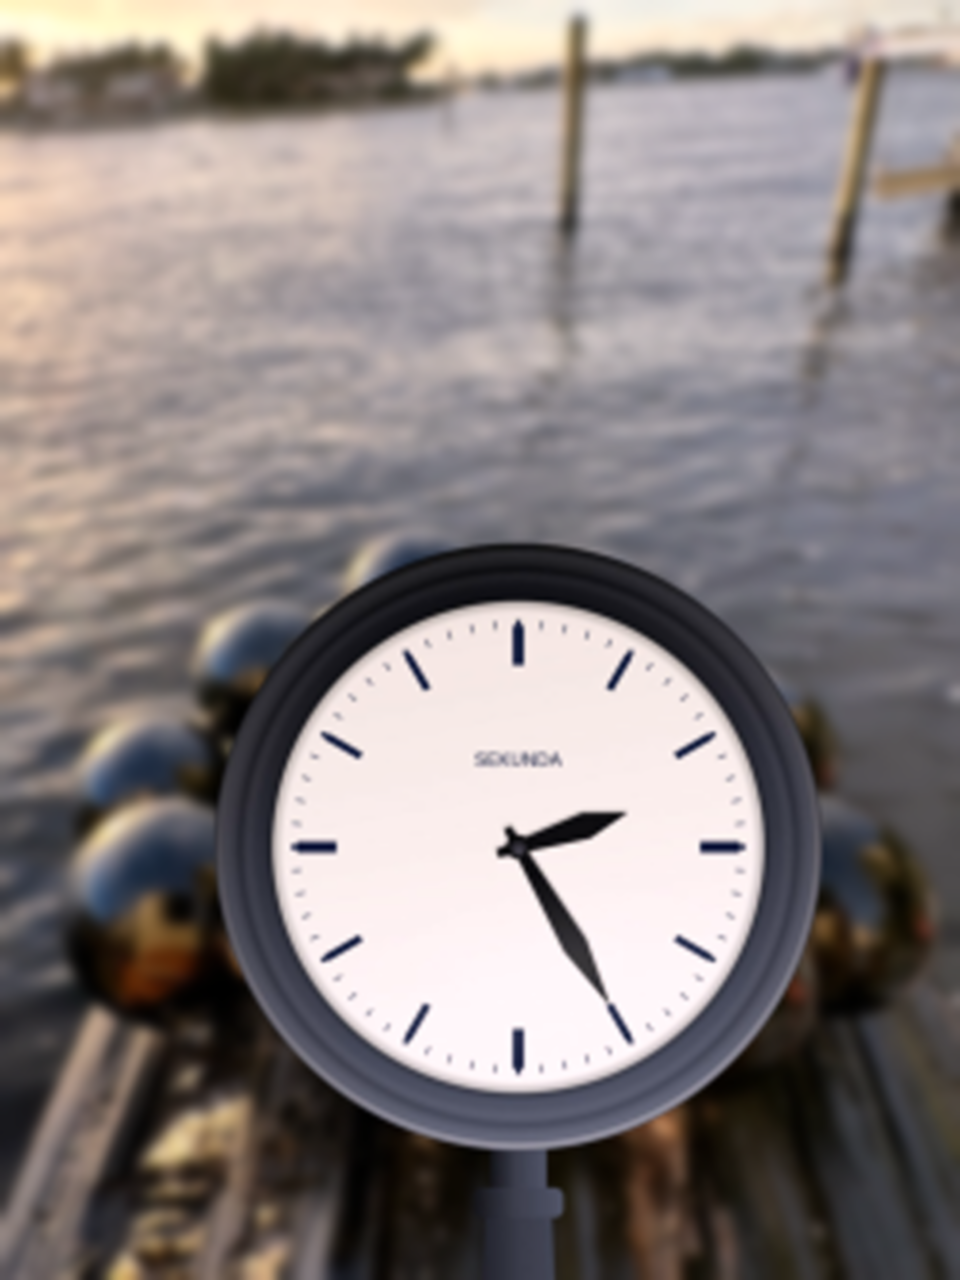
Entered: 2,25
